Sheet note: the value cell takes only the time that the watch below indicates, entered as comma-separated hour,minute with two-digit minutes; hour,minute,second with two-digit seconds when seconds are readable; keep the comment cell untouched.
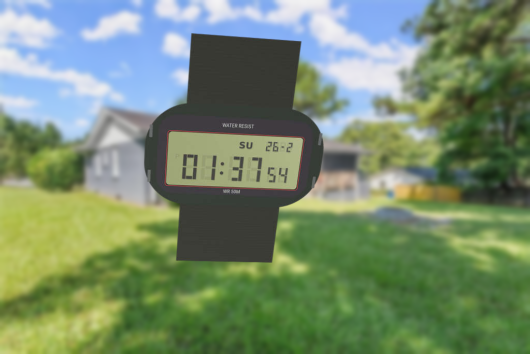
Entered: 1,37,54
